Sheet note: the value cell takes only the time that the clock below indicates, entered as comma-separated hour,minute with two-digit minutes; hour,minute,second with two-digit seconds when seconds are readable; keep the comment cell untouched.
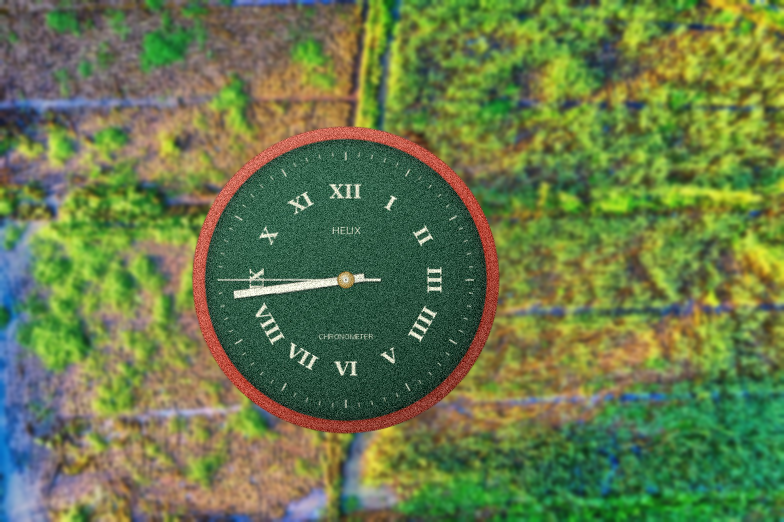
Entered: 8,43,45
